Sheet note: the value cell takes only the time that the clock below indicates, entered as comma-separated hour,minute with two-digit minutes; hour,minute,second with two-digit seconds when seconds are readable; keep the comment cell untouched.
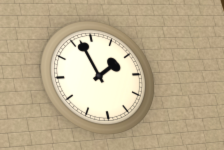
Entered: 1,57
